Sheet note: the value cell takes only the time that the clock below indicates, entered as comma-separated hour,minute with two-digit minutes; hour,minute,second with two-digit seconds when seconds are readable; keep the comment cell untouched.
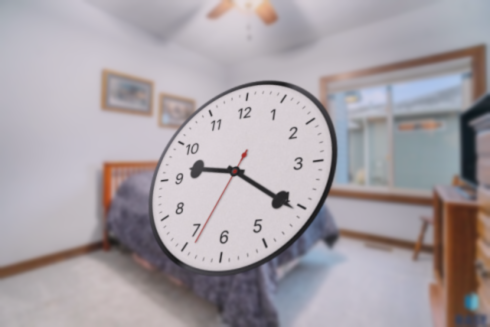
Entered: 9,20,34
